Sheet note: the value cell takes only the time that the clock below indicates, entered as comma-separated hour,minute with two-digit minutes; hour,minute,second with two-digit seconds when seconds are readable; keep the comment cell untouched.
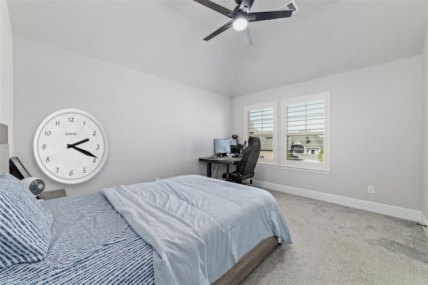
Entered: 2,19
